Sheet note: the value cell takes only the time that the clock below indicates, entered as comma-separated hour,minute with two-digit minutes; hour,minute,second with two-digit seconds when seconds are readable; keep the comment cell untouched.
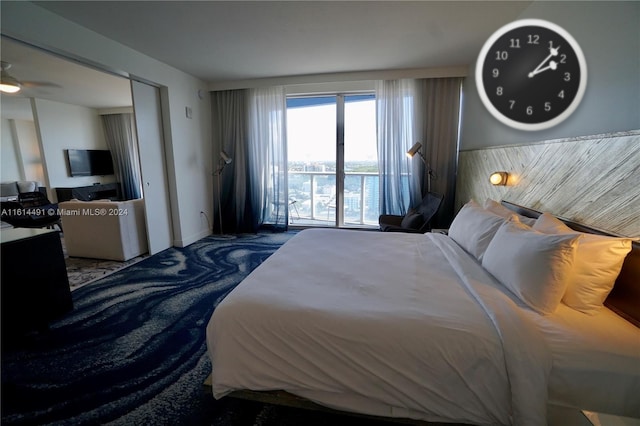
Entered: 2,07
